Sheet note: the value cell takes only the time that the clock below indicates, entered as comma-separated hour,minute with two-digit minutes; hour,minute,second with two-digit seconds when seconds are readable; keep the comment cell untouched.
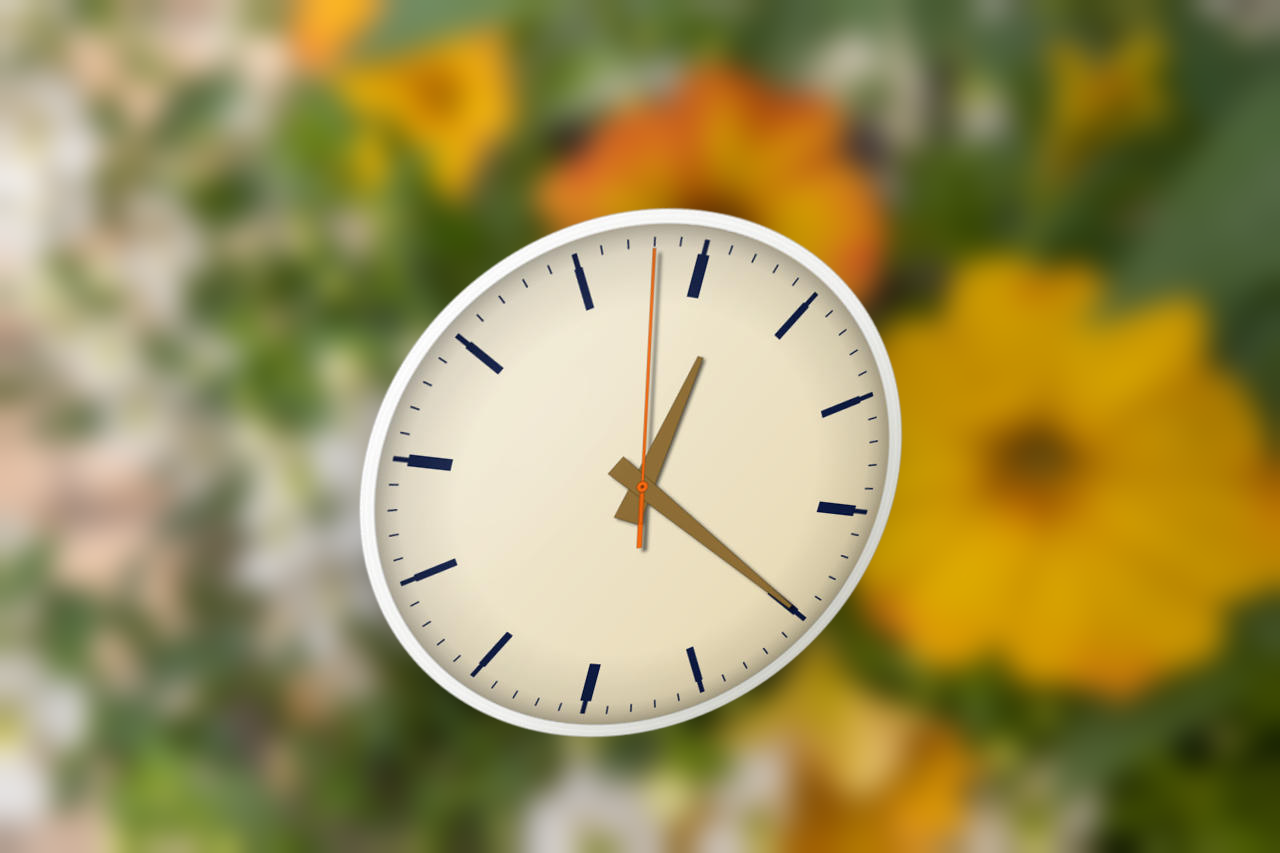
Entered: 12,19,58
